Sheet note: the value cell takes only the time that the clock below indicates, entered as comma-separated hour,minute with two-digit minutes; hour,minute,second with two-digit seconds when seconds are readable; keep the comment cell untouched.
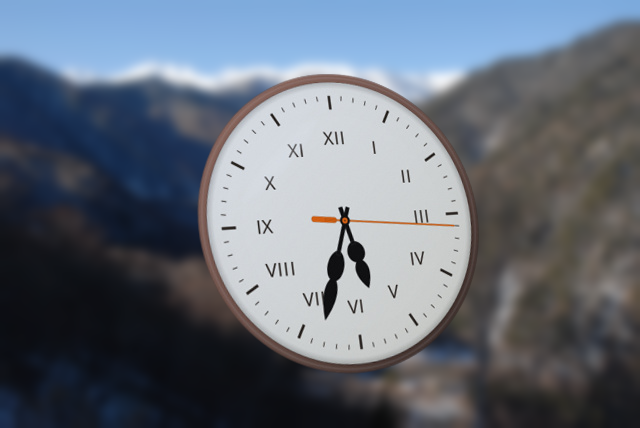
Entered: 5,33,16
